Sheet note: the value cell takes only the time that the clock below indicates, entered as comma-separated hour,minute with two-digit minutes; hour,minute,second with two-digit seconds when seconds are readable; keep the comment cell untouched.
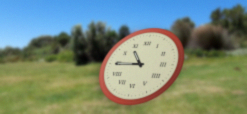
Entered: 10,45
